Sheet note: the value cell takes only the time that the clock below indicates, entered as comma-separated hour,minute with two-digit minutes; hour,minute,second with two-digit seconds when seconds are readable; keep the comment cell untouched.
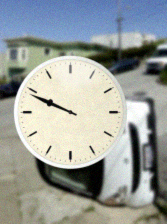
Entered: 9,49
